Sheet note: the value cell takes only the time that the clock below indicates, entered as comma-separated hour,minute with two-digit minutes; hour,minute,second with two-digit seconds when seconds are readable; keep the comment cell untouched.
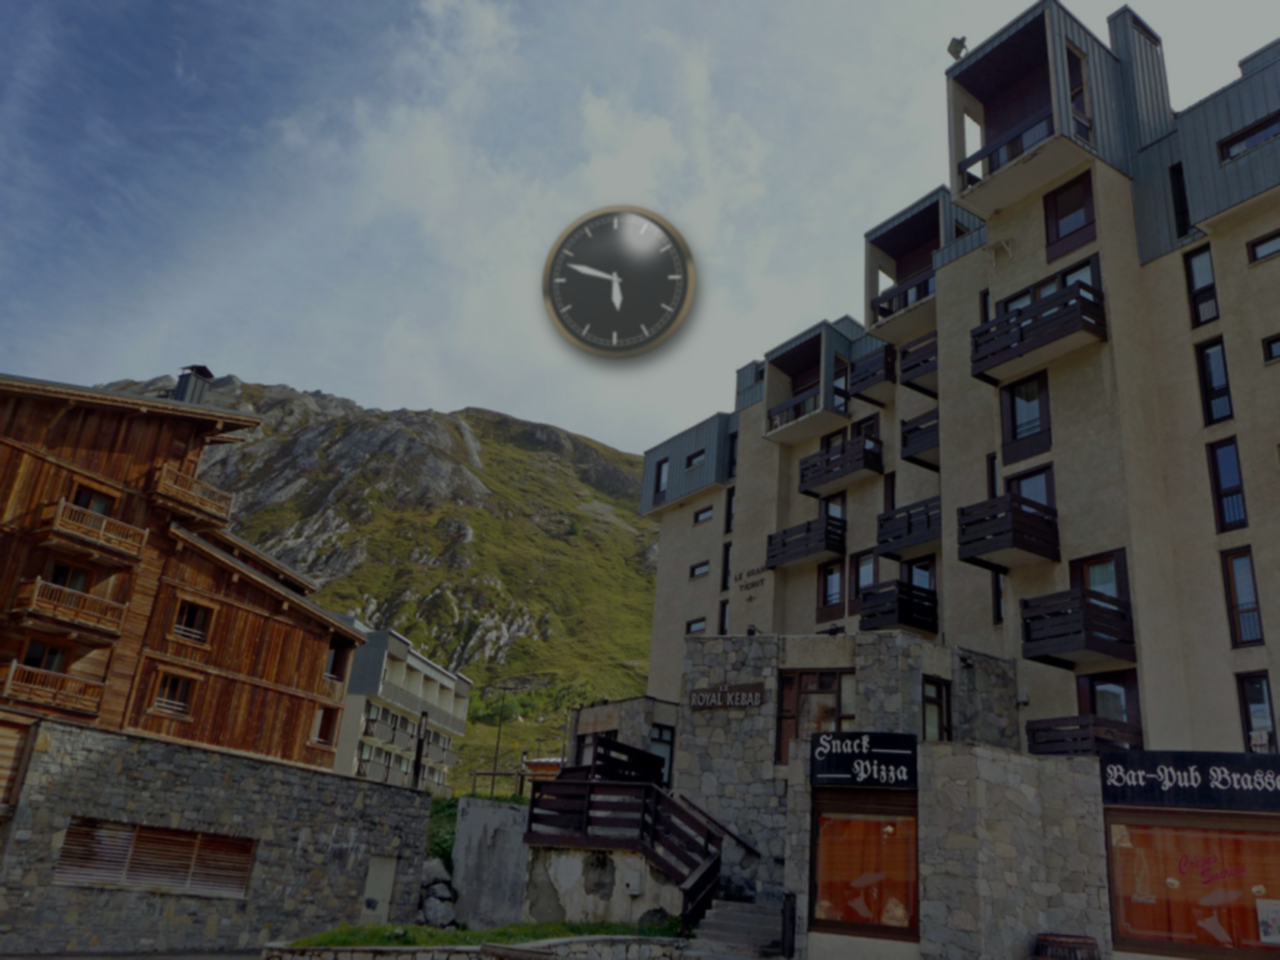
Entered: 5,48
